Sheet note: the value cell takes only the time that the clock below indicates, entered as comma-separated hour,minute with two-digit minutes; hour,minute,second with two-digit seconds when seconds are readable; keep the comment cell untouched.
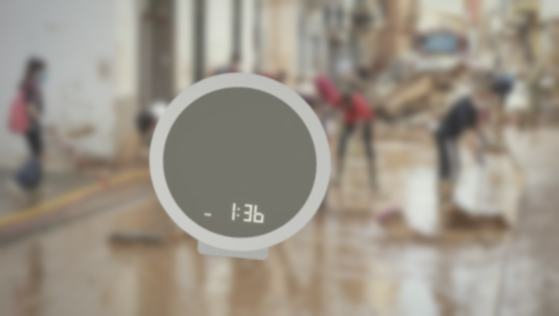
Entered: 1,36
